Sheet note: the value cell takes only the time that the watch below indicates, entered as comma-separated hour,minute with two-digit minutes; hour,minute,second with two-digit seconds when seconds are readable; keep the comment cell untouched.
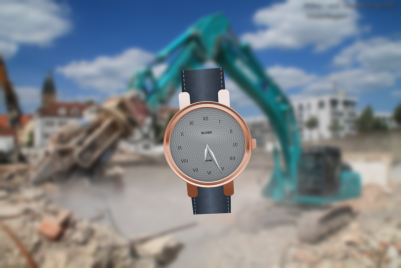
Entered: 6,26
